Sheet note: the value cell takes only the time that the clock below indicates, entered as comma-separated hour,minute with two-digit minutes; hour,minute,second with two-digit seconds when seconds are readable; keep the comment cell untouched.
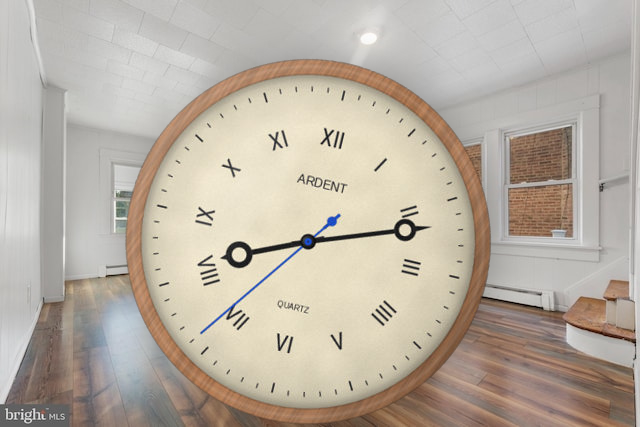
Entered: 8,11,36
